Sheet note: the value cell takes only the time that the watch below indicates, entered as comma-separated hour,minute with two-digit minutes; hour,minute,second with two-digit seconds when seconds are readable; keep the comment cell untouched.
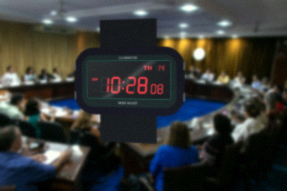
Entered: 10,28,08
